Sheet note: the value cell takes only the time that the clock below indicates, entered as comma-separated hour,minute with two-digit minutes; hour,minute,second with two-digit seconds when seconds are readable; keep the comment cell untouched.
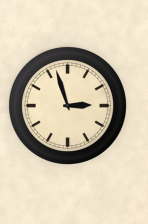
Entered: 2,57
